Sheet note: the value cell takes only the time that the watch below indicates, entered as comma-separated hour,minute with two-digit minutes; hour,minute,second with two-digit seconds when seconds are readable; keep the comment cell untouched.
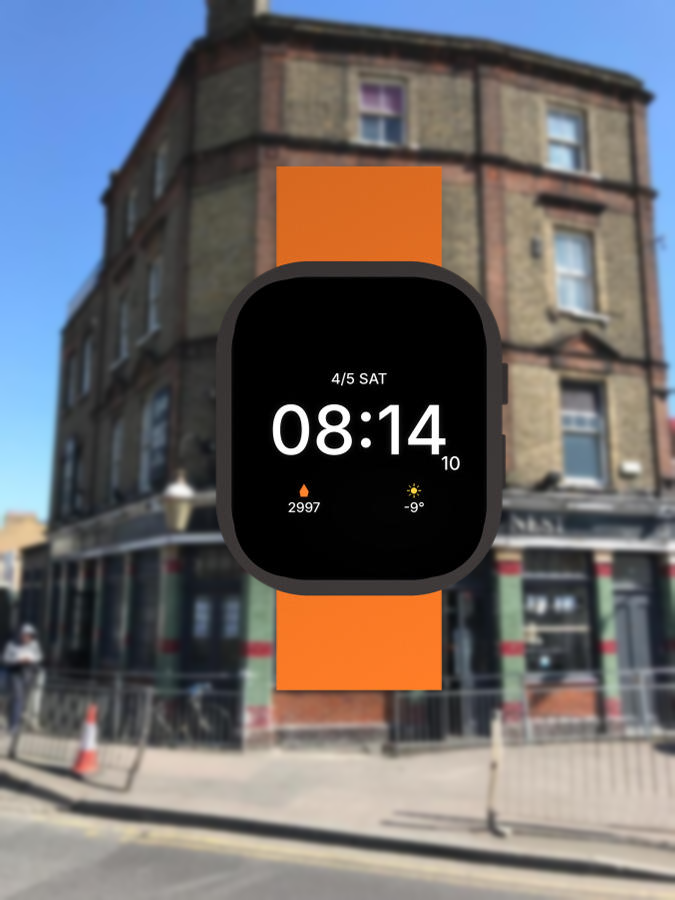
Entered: 8,14,10
